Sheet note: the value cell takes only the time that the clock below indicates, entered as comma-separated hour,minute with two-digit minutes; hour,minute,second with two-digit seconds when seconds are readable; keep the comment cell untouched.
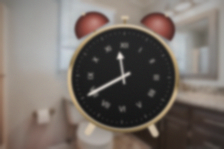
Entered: 11,40
